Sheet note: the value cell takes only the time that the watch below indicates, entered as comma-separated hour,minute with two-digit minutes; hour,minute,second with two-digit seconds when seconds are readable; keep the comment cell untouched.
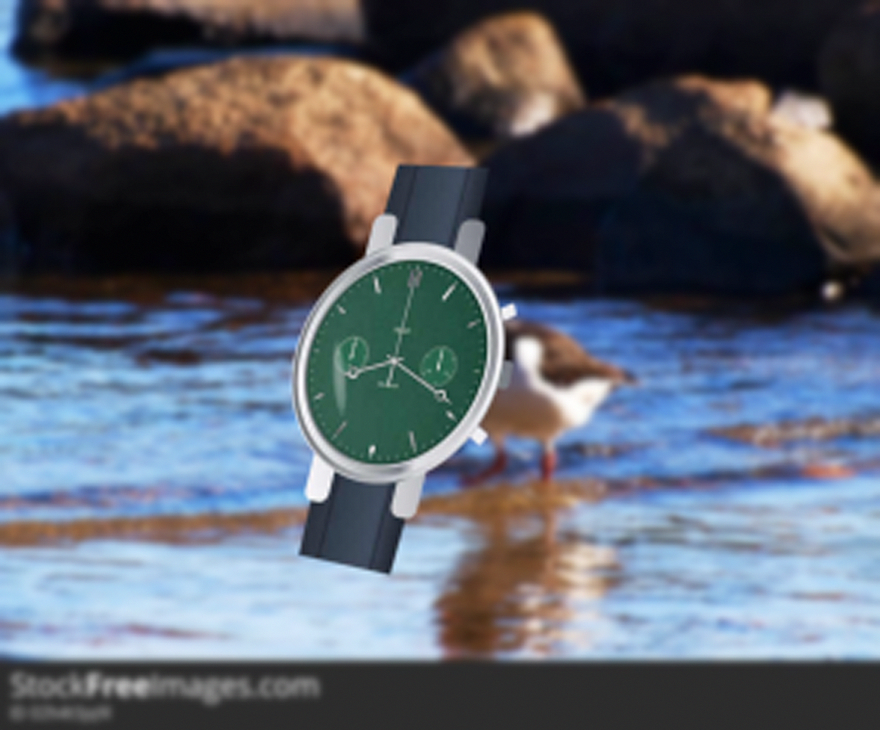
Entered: 8,19
